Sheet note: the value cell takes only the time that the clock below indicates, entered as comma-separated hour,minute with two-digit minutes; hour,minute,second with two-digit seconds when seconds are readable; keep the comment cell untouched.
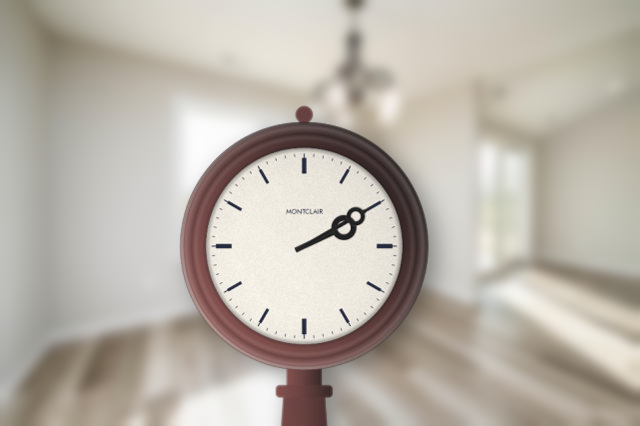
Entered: 2,10
